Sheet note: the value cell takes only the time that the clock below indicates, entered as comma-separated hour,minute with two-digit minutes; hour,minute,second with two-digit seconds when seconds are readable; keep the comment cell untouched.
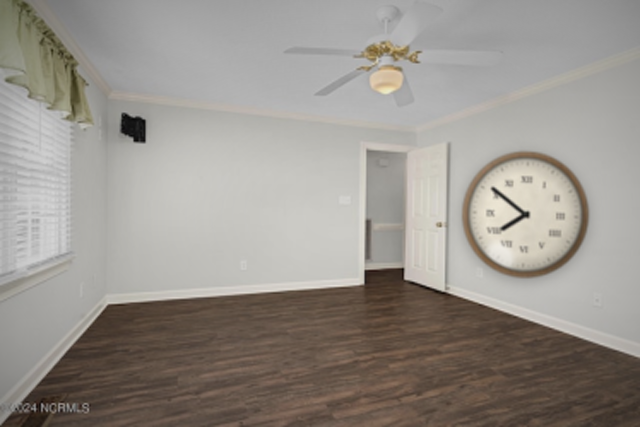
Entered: 7,51
